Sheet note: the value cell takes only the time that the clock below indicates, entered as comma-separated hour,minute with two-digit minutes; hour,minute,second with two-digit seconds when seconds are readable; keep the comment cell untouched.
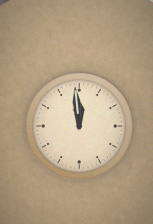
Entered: 11,59
